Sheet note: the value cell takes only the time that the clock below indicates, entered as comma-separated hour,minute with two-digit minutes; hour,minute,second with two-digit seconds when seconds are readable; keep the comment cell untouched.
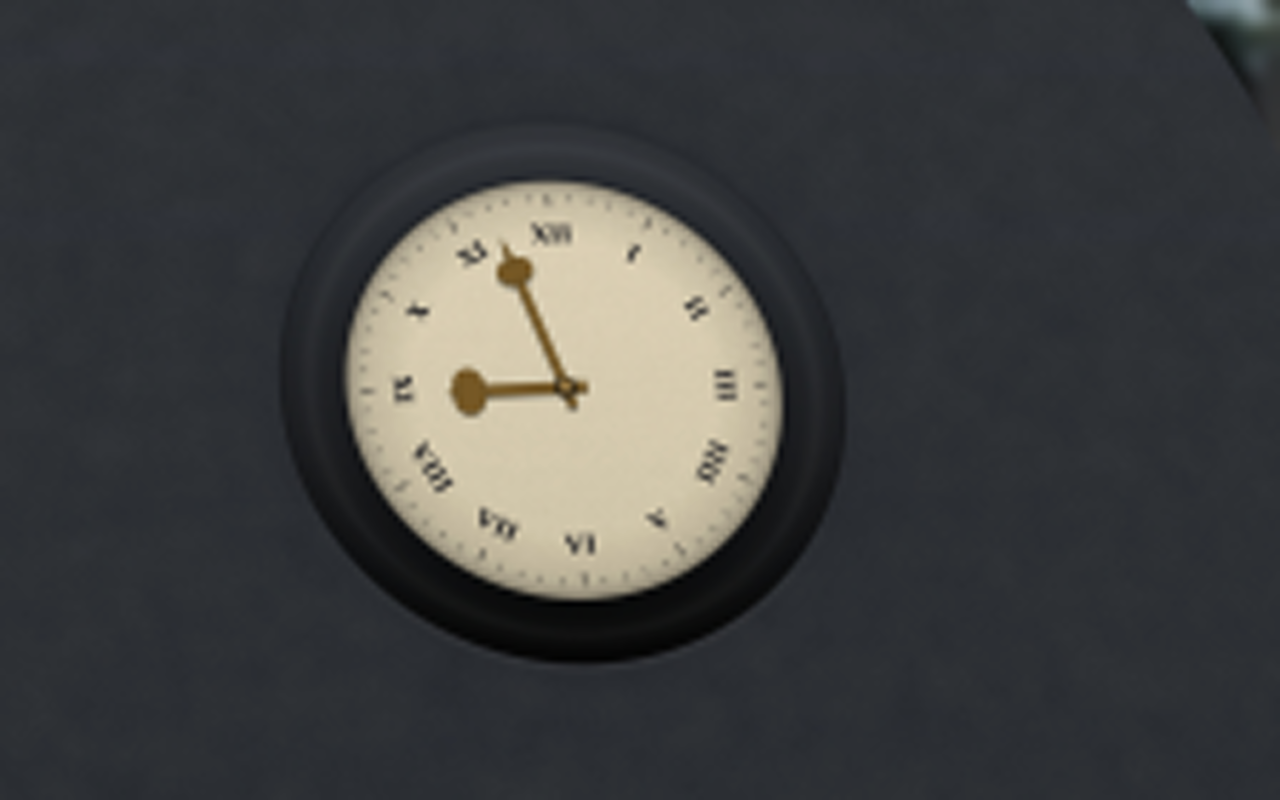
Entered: 8,57
